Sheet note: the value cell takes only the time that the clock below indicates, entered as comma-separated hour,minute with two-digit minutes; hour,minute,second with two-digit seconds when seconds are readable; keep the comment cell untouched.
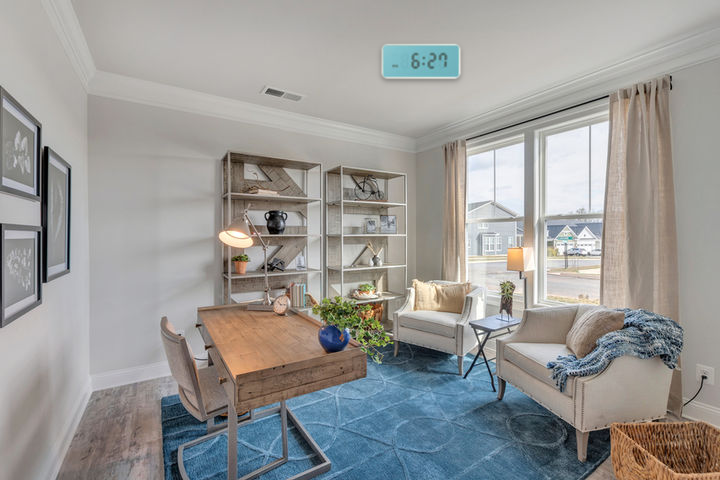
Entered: 6,27
